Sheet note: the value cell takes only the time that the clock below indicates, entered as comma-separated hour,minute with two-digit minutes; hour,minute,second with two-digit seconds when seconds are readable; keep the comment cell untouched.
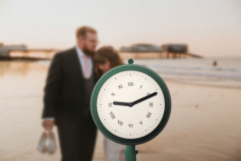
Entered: 9,11
